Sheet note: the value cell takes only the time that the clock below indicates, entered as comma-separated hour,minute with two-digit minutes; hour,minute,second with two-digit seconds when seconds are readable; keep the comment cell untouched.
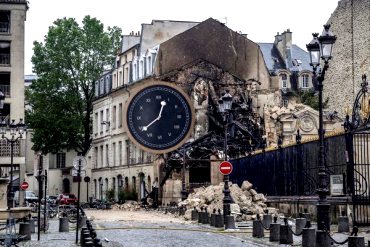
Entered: 12,39
